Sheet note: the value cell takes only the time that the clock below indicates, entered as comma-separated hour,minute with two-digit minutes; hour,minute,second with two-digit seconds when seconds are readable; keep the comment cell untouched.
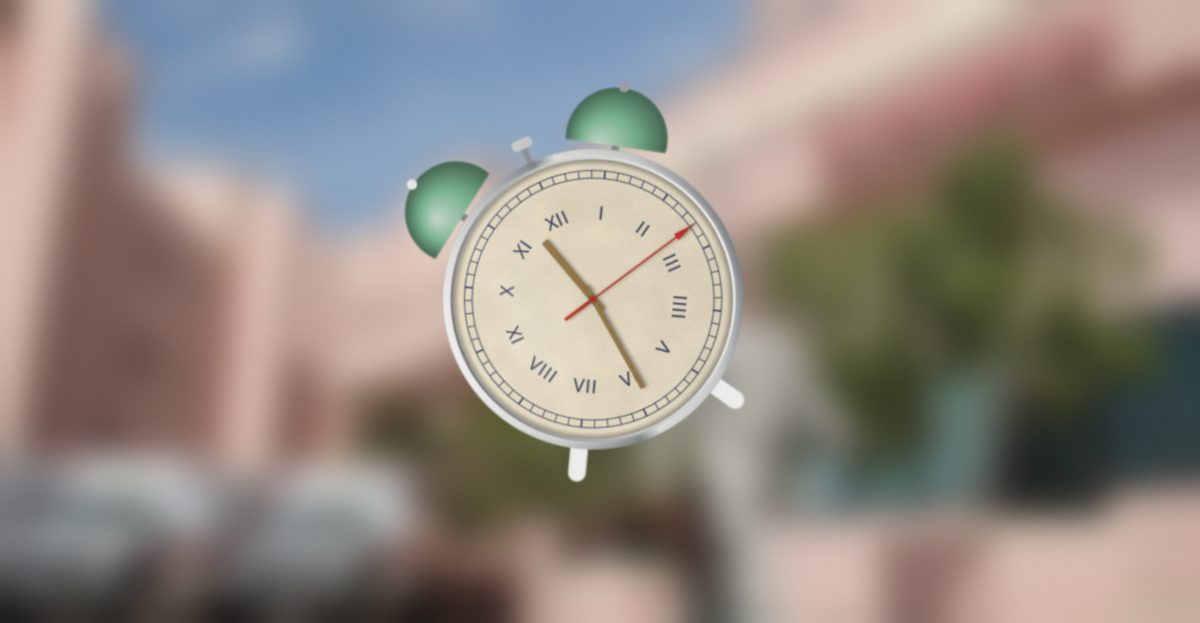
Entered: 11,29,13
